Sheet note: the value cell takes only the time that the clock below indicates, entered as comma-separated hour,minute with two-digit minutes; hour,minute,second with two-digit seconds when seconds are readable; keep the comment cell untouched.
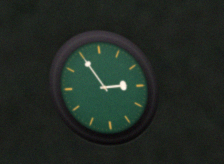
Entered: 2,55
